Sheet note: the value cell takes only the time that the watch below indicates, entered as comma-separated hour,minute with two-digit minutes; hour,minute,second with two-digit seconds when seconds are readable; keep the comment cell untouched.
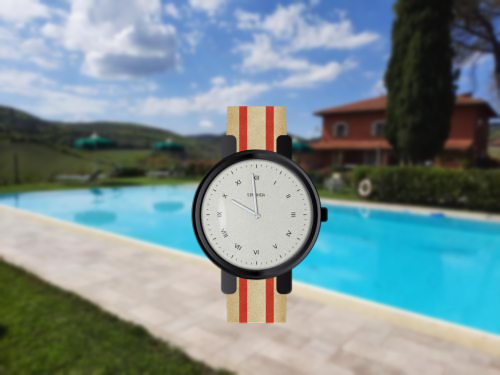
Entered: 9,59
